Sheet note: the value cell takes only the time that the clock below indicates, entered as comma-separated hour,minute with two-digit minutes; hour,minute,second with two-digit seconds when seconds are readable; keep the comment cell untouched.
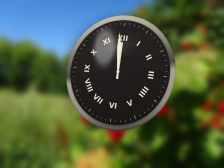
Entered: 11,59
